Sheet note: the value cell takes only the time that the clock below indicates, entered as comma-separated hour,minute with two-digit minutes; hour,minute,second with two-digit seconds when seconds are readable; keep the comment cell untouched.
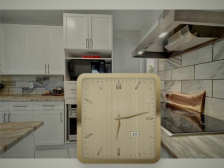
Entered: 6,13
